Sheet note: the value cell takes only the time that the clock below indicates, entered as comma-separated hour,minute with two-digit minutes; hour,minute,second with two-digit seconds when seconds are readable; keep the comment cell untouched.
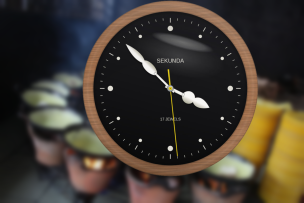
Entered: 3,52,29
